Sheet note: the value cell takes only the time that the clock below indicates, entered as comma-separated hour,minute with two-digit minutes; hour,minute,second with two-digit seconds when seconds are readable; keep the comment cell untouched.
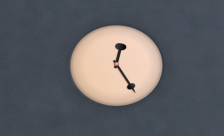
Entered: 12,25
